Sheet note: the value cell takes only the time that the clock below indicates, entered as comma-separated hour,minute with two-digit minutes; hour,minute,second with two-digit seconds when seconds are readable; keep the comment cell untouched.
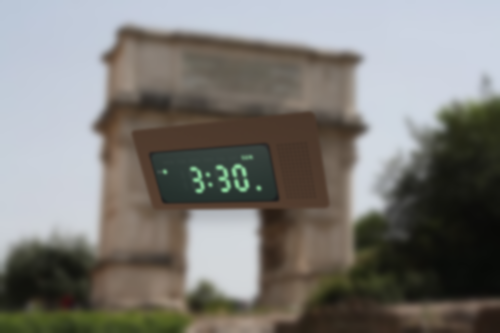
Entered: 3,30
